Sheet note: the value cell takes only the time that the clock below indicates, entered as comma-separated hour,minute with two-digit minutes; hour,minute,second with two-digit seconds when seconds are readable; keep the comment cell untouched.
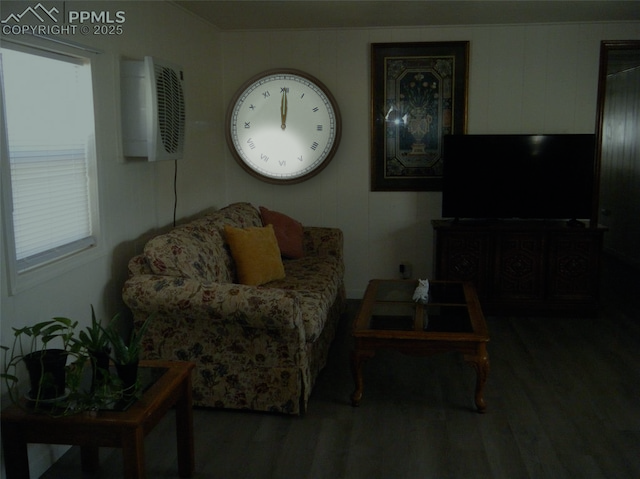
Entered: 12,00
